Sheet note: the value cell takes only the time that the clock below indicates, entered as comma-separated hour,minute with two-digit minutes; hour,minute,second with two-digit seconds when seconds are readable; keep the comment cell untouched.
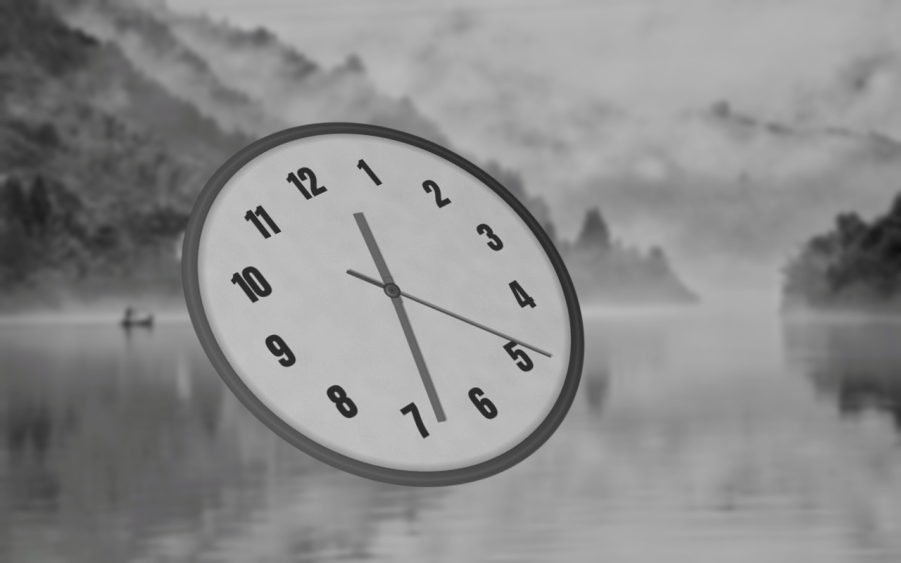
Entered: 12,33,24
